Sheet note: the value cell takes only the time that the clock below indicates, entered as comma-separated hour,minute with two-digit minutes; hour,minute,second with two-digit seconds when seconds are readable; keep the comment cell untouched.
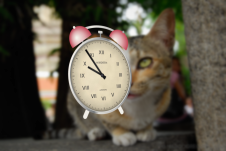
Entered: 9,54
